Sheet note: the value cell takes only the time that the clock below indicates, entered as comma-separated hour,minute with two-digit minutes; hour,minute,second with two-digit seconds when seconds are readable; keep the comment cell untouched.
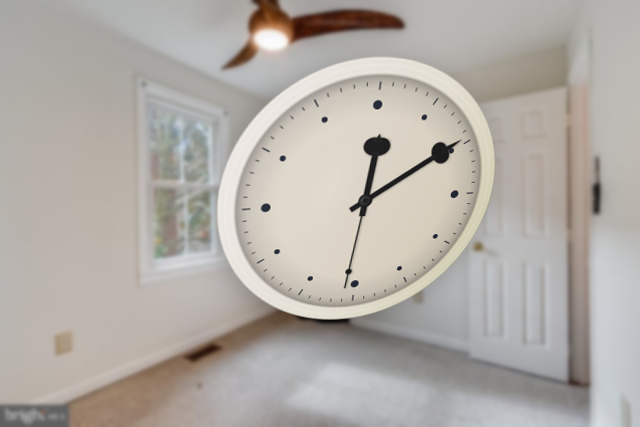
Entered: 12,09,31
